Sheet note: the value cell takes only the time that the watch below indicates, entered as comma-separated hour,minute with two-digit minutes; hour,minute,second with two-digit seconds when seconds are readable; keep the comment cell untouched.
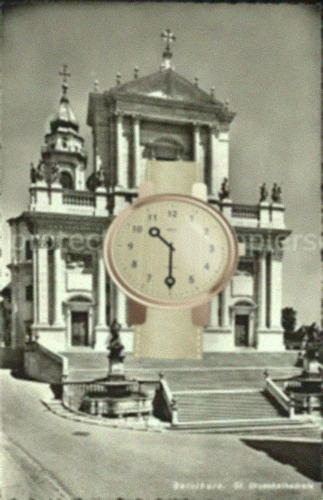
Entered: 10,30
